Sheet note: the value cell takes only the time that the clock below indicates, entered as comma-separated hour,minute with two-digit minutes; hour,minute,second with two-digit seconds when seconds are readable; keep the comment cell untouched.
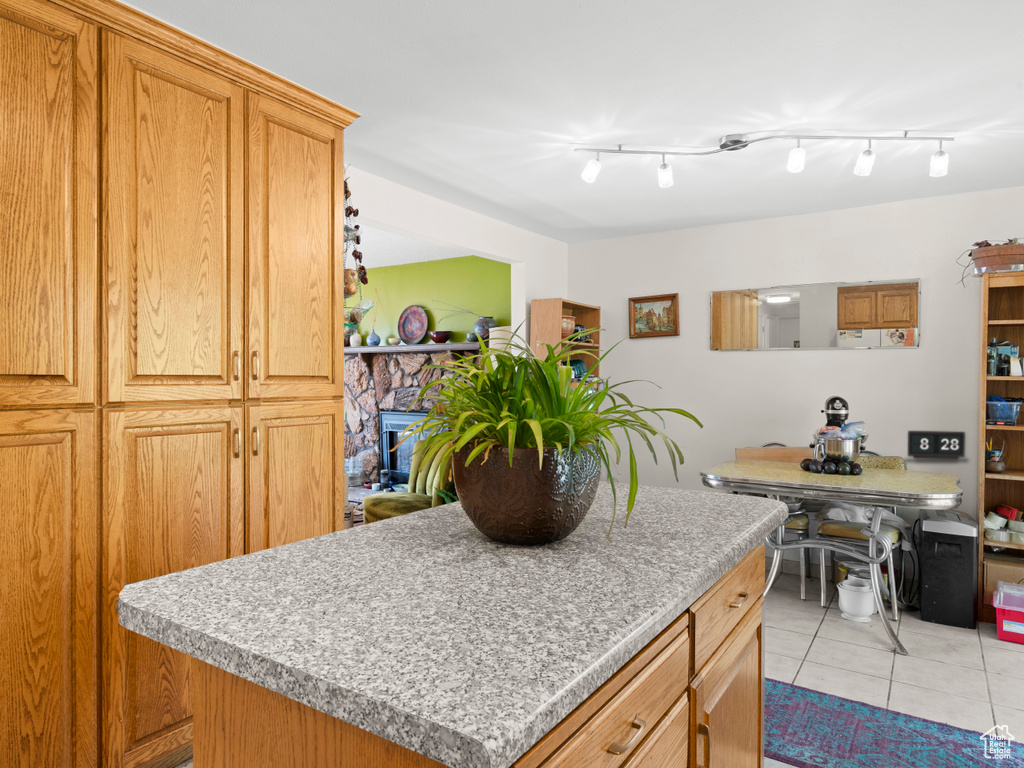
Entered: 8,28
